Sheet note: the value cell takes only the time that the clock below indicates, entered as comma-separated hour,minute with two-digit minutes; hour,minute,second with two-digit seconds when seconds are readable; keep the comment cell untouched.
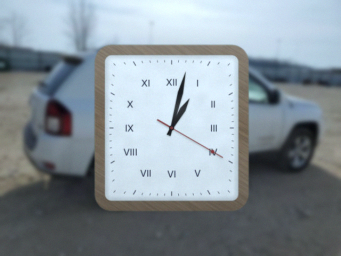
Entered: 1,02,20
